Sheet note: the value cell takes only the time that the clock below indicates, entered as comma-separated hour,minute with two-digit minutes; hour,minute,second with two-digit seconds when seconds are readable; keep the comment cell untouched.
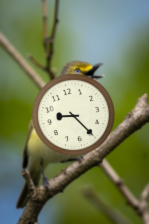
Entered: 9,25
